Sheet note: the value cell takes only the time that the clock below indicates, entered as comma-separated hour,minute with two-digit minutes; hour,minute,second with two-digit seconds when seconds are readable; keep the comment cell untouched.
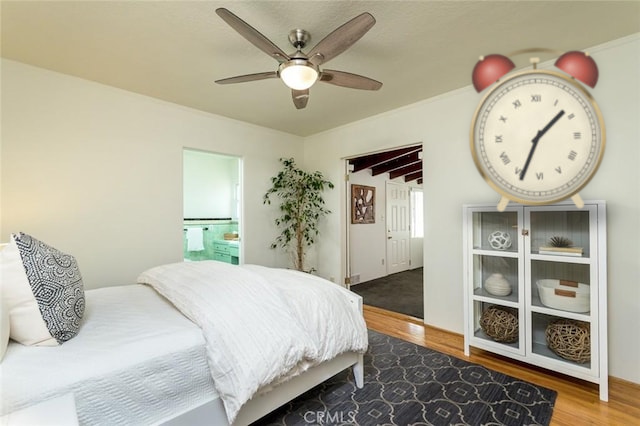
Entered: 1,34
